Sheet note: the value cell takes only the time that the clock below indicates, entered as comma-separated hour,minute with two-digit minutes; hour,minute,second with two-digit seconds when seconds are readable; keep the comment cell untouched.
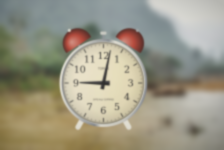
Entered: 9,02
